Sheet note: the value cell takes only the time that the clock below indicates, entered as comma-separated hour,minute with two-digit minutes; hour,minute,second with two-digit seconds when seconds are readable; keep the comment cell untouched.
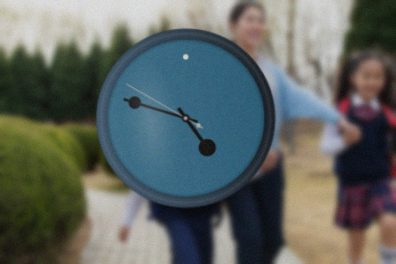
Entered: 4,47,50
